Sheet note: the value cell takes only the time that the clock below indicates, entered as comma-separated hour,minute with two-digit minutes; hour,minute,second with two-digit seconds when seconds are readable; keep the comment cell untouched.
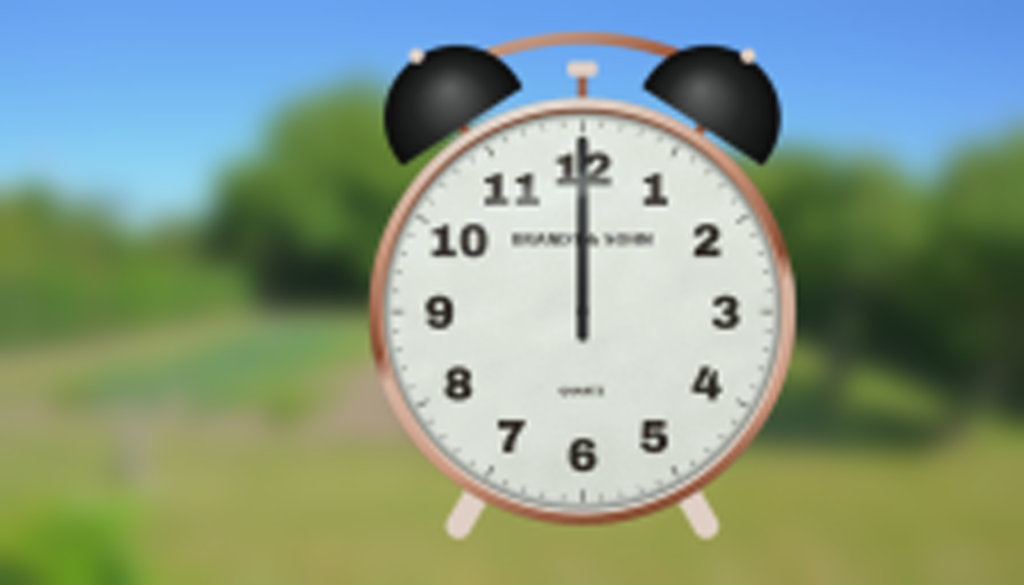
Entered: 12,00
